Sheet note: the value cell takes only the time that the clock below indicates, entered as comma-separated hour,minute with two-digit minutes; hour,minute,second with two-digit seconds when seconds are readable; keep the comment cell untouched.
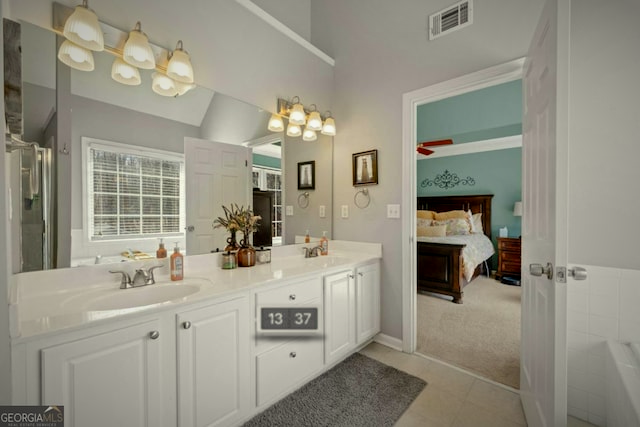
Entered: 13,37
